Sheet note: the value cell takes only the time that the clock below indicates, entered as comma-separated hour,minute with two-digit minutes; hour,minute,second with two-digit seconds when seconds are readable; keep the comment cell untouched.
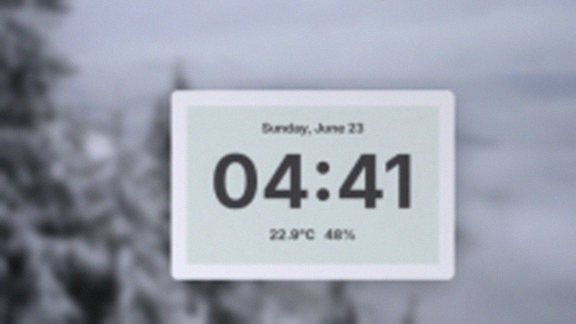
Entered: 4,41
